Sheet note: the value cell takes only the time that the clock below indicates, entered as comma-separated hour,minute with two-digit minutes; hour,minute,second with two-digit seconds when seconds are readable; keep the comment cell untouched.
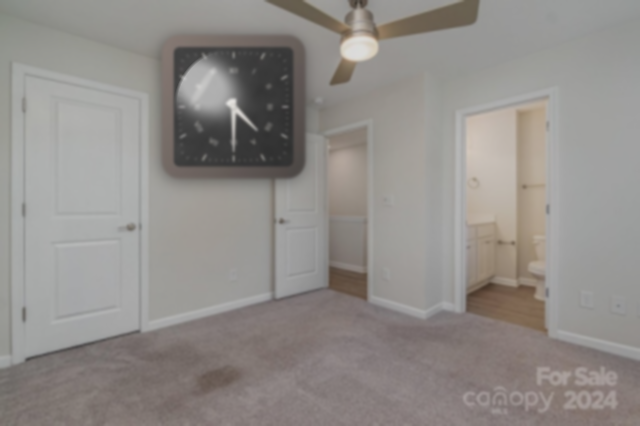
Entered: 4,30
